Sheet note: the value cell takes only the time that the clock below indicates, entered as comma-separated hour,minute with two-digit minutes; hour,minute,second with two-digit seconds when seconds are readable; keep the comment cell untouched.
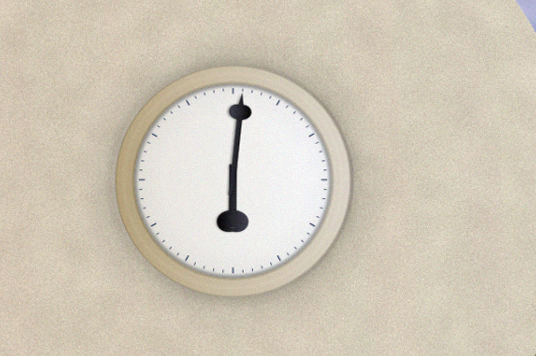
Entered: 6,01
